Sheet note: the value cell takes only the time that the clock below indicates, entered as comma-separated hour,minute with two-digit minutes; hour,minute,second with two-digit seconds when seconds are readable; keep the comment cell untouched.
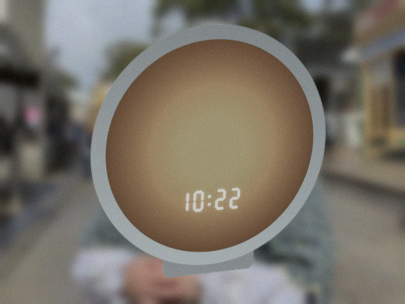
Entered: 10,22
